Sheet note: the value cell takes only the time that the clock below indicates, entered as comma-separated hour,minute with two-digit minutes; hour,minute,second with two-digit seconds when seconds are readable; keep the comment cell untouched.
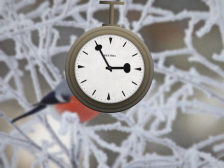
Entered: 2,55
